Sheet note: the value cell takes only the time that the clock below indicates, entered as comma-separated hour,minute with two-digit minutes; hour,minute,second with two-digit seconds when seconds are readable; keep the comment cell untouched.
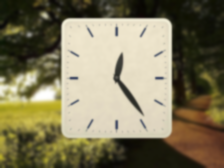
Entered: 12,24
